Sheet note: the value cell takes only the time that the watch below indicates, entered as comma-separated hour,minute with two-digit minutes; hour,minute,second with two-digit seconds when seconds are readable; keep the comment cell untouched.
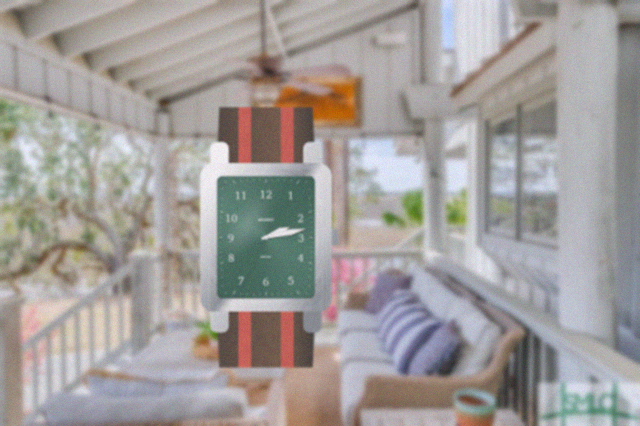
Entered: 2,13
